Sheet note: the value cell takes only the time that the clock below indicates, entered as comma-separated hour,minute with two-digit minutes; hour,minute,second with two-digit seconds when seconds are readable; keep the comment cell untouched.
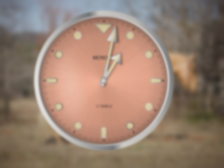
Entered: 1,02
